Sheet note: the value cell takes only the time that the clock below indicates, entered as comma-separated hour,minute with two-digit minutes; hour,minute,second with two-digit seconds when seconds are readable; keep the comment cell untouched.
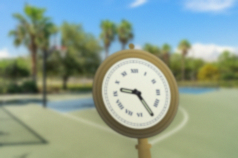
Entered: 9,25
